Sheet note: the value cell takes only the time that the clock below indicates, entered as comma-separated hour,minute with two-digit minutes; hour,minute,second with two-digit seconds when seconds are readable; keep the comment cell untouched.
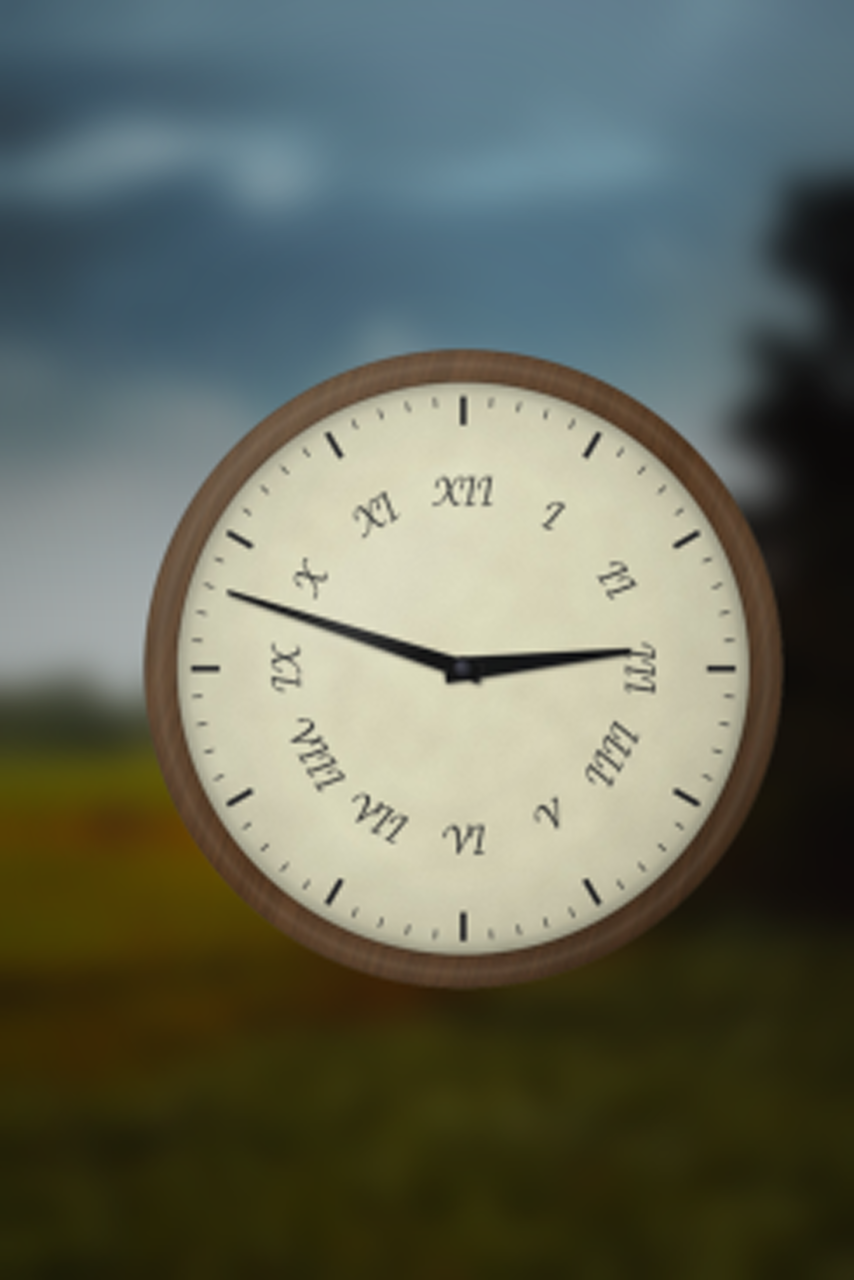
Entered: 2,48
